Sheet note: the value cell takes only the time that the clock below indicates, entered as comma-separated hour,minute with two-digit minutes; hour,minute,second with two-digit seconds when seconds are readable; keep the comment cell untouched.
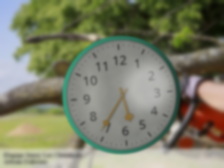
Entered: 5,36
